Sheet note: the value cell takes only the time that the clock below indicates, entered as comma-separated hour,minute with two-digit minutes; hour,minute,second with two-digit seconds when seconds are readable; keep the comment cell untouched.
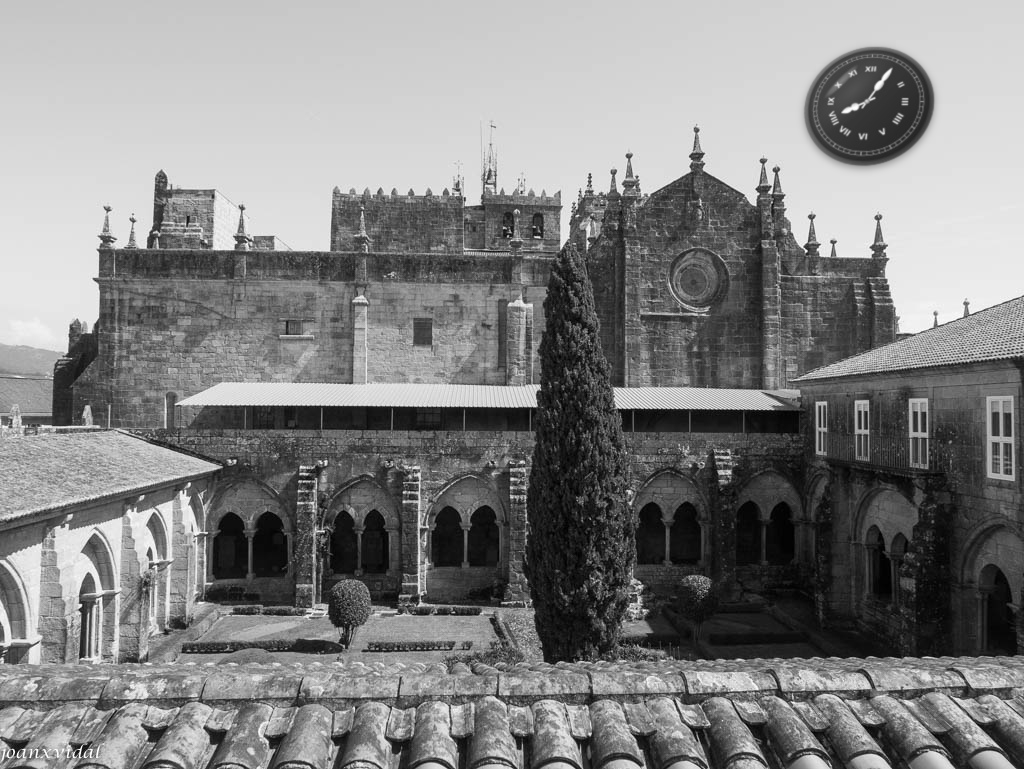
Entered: 8,05
